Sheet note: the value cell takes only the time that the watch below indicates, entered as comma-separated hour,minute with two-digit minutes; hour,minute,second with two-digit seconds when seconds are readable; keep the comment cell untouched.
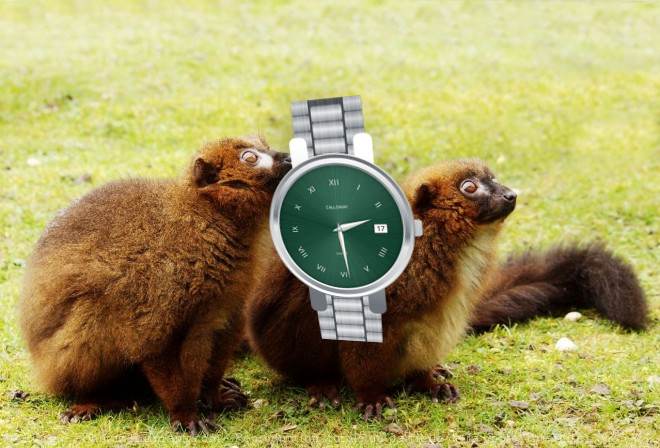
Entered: 2,29
